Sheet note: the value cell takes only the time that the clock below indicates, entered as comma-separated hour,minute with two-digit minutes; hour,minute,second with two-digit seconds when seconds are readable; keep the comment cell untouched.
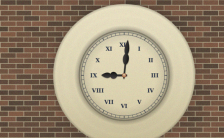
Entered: 9,01
